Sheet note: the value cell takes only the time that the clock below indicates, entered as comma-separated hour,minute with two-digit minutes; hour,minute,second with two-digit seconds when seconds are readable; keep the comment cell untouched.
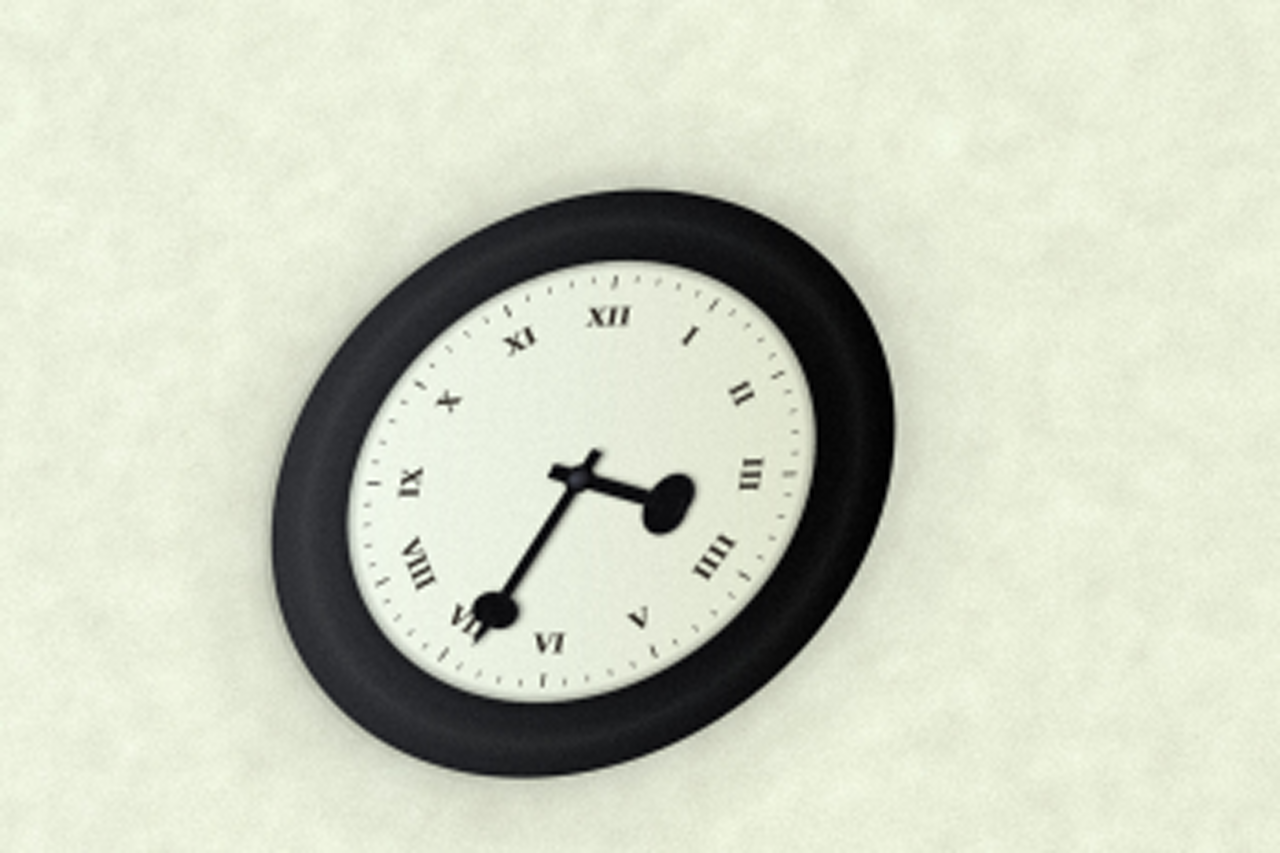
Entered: 3,34
